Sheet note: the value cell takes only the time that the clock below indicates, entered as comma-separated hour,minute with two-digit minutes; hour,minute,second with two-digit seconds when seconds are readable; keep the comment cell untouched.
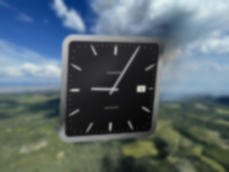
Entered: 9,05
